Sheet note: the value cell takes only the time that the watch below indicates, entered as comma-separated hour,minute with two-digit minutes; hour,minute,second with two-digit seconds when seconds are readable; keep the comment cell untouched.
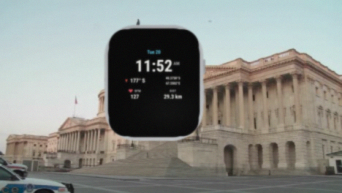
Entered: 11,52
